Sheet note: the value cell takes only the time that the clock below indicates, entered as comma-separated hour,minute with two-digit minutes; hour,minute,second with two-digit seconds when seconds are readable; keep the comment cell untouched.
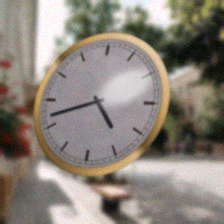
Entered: 4,42
